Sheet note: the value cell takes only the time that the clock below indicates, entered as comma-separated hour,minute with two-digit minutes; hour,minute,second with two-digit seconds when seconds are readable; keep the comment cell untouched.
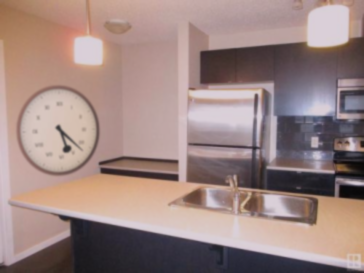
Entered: 5,22
